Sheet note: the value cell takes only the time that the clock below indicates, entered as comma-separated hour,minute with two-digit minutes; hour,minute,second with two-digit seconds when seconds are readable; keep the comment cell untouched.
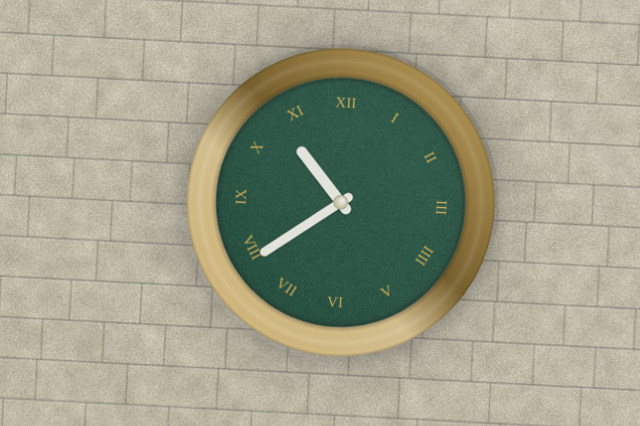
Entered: 10,39
